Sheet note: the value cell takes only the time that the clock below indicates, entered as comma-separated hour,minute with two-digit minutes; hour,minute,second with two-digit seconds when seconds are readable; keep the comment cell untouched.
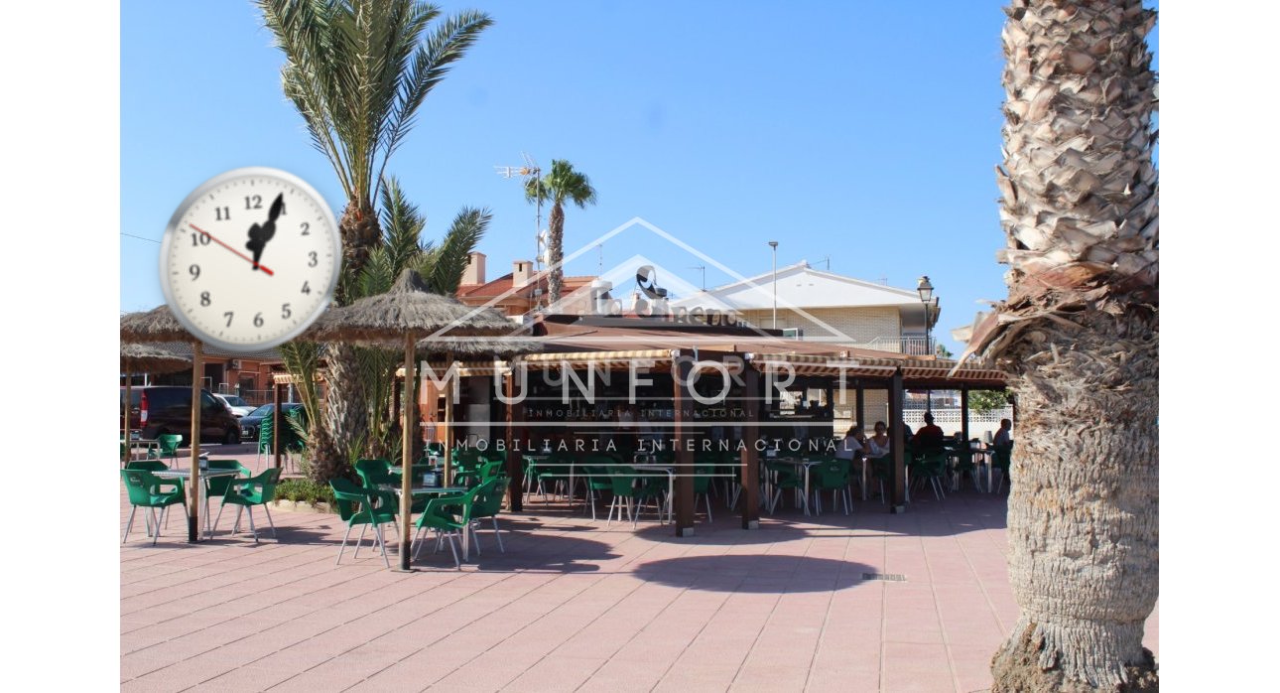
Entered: 12,03,51
